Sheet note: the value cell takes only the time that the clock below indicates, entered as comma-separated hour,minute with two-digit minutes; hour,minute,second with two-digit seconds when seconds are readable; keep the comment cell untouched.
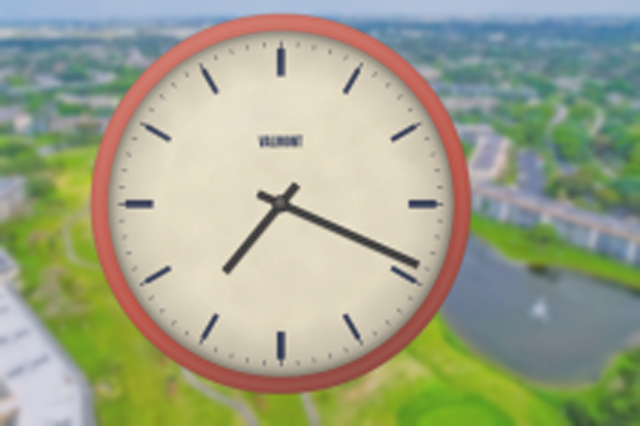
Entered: 7,19
